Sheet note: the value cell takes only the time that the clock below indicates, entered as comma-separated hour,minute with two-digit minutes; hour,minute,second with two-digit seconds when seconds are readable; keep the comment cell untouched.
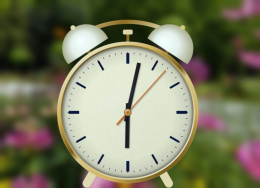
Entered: 6,02,07
